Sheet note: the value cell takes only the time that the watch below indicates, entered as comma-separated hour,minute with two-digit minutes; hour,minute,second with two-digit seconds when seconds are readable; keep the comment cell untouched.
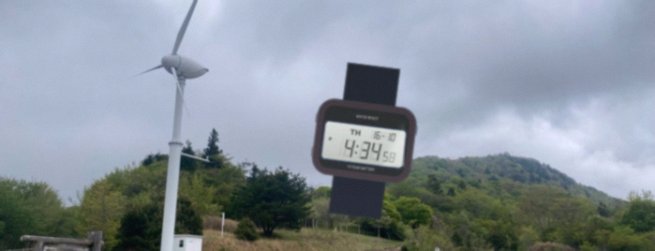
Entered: 4,34,58
